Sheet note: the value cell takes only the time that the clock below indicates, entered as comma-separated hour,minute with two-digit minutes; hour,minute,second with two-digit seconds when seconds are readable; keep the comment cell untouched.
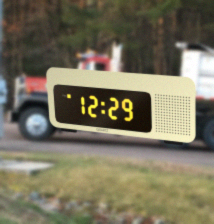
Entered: 12,29
